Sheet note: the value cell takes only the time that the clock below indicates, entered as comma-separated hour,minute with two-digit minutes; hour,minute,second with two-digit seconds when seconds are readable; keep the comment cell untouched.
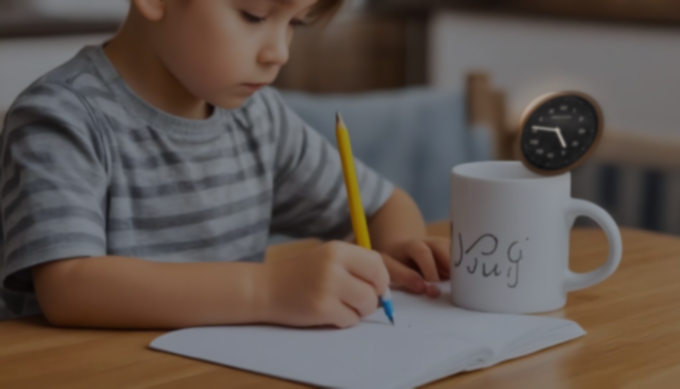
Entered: 4,46
